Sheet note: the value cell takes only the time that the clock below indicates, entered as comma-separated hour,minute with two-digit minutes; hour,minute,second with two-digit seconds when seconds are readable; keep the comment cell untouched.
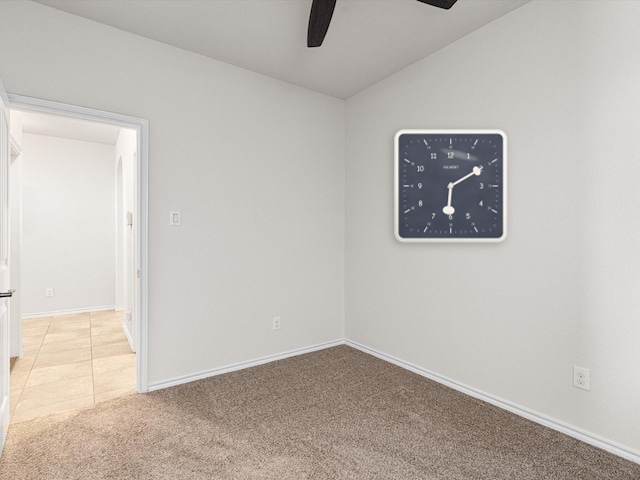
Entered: 6,10
